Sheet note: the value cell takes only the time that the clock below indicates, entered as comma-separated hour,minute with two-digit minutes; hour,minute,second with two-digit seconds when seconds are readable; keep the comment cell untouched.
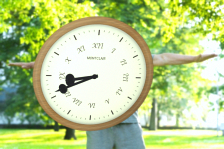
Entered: 8,41
